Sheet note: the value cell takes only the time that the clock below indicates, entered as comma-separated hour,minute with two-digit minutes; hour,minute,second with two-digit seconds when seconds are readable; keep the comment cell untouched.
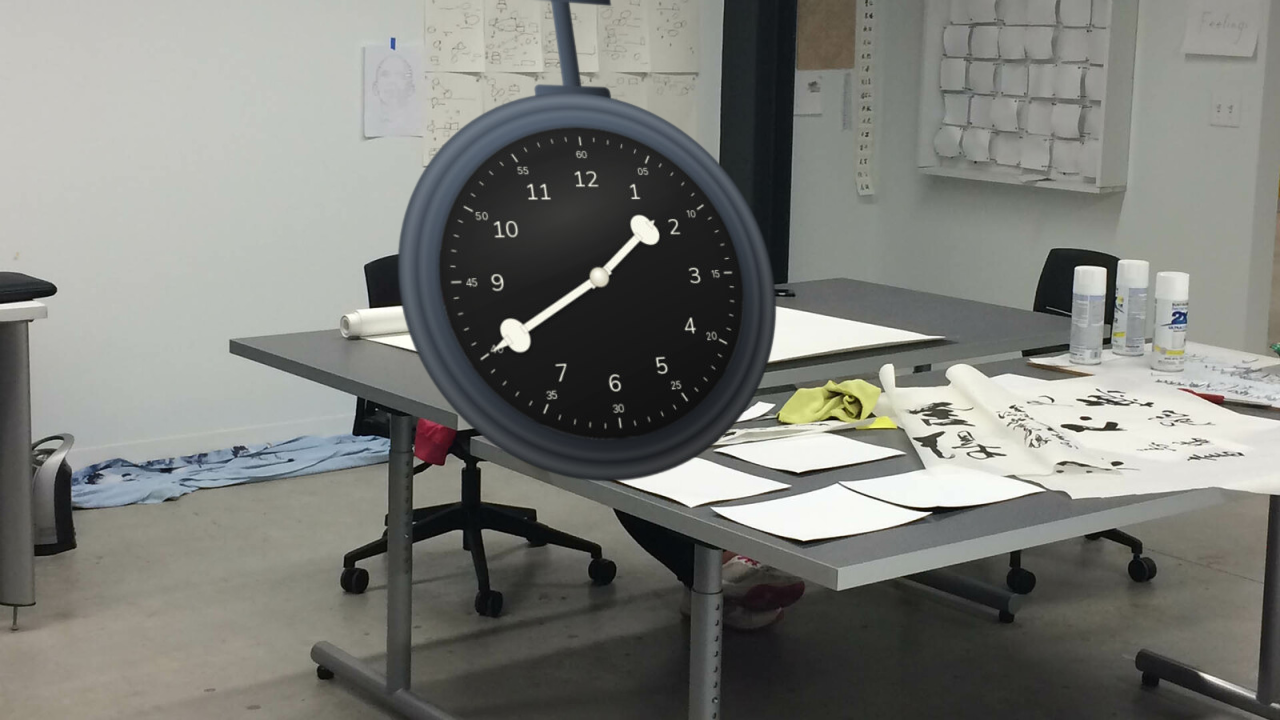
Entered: 1,40
